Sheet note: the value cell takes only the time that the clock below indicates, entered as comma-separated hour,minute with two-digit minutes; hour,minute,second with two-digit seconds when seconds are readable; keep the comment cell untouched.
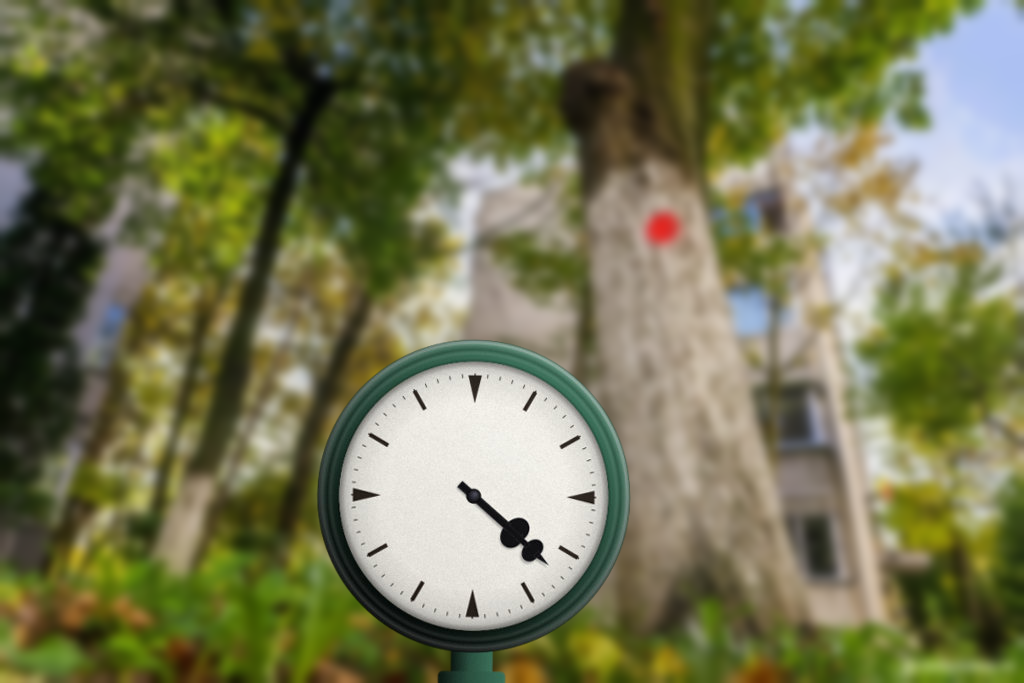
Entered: 4,22
